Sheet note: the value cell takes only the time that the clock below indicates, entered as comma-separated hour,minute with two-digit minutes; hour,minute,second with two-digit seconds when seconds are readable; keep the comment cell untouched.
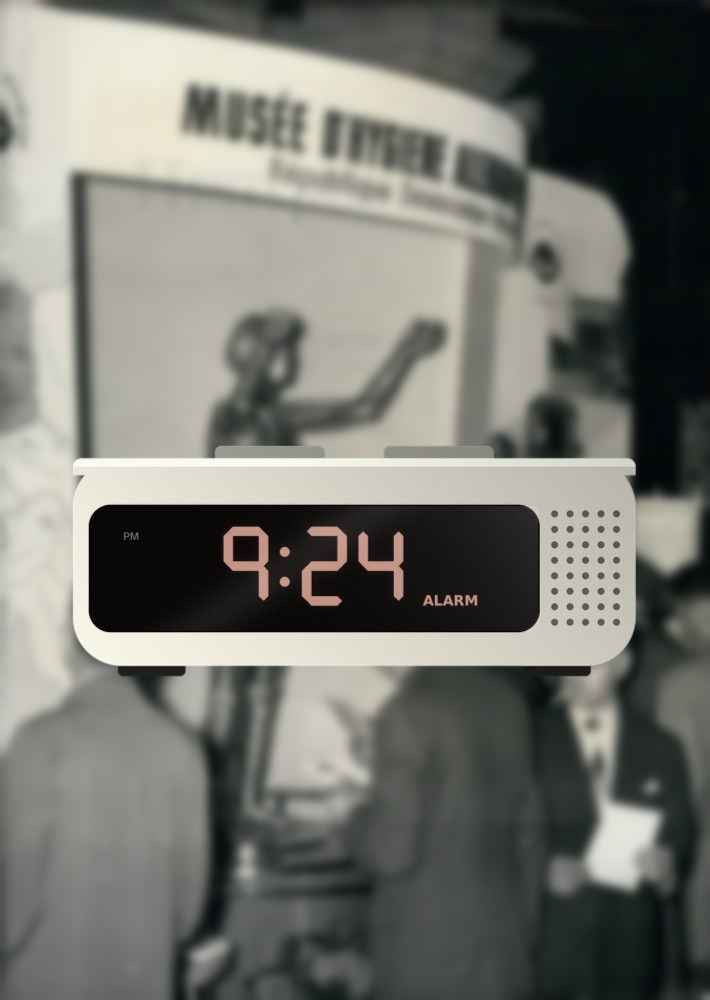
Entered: 9,24
